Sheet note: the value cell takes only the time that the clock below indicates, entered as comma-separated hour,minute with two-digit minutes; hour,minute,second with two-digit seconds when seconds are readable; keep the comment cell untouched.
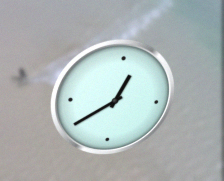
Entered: 12,39
